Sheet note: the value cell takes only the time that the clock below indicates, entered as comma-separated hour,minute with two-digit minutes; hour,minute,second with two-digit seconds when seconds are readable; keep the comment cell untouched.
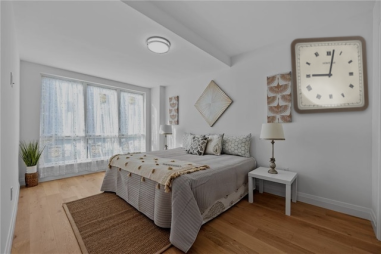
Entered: 9,02
